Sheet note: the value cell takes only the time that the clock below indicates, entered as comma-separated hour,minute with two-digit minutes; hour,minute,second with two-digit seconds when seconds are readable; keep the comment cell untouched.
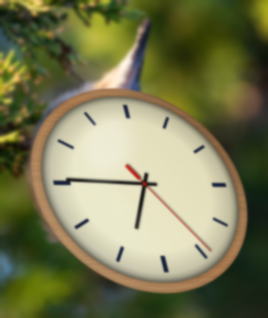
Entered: 6,45,24
